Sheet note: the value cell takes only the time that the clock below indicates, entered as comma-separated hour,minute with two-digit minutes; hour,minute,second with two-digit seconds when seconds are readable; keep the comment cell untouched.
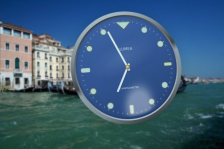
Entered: 6,56
